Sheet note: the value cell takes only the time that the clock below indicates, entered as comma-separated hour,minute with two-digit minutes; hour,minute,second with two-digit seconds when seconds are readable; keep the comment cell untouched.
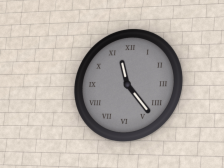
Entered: 11,23
